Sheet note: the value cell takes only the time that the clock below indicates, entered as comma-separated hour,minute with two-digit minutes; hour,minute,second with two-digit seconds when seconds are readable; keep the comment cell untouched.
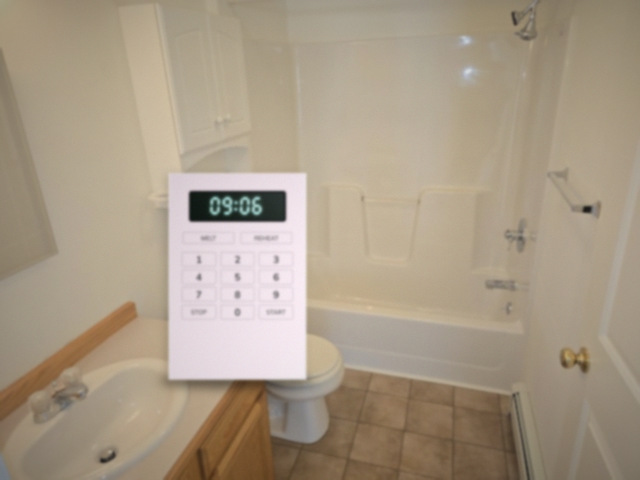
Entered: 9,06
